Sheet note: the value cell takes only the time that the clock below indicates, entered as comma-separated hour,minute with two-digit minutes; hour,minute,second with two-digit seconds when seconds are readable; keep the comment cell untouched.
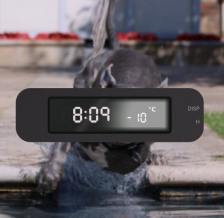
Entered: 8,09
